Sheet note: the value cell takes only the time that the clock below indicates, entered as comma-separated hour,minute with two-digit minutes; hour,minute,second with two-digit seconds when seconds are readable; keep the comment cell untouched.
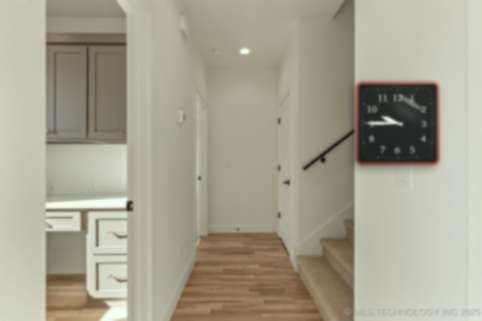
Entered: 9,45
